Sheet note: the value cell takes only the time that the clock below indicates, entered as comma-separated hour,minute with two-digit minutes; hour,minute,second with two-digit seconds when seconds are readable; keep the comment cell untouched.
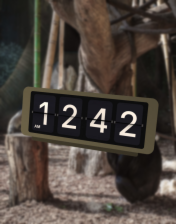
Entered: 12,42
